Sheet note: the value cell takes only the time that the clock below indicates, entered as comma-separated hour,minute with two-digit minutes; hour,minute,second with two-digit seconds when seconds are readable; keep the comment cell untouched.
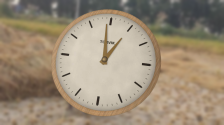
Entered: 12,59
